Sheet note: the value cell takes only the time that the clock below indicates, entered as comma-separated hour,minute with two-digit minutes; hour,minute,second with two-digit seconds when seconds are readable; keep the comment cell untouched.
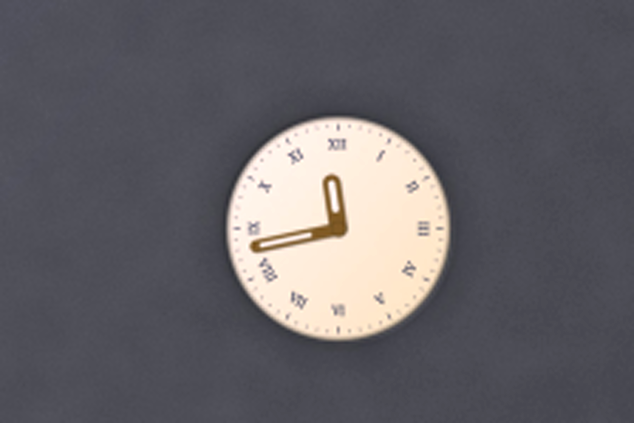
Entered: 11,43
